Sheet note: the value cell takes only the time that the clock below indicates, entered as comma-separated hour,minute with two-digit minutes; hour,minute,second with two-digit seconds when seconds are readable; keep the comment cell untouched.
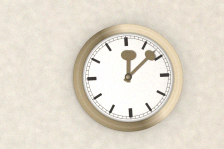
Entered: 12,08
